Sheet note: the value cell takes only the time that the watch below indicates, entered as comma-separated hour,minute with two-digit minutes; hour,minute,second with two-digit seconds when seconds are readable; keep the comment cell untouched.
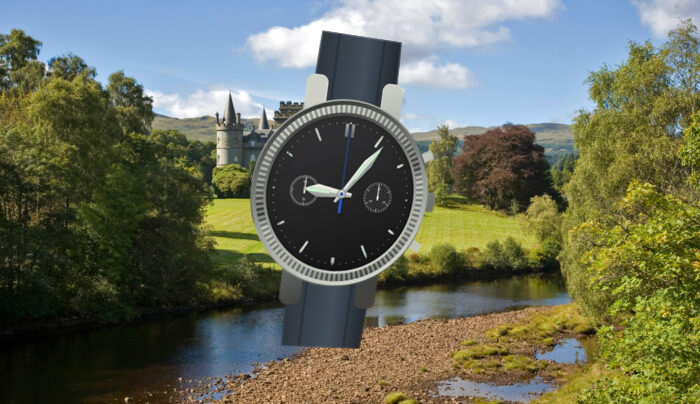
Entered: 9,06
